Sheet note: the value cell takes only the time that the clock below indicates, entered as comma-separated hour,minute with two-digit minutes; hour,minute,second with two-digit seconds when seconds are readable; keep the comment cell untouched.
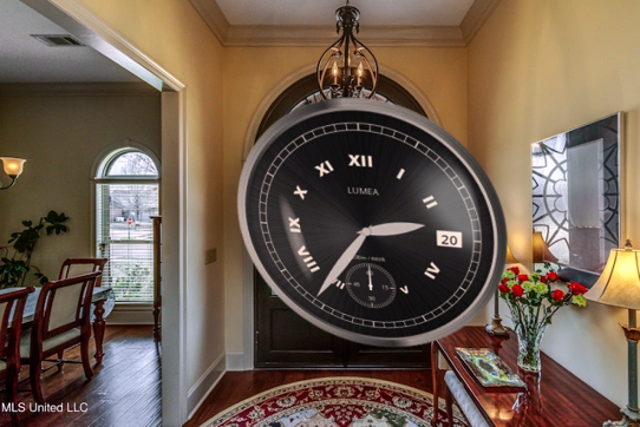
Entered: 2,36
